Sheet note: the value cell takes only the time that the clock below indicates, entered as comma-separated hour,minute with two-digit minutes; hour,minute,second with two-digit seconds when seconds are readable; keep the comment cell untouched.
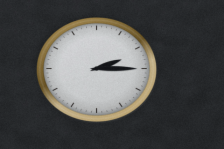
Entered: 2,15
